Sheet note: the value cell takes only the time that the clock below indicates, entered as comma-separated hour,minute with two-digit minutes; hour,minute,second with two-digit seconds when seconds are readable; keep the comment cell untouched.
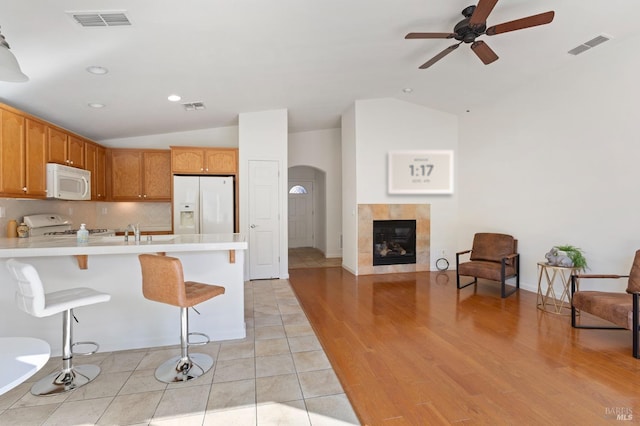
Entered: 1,17
